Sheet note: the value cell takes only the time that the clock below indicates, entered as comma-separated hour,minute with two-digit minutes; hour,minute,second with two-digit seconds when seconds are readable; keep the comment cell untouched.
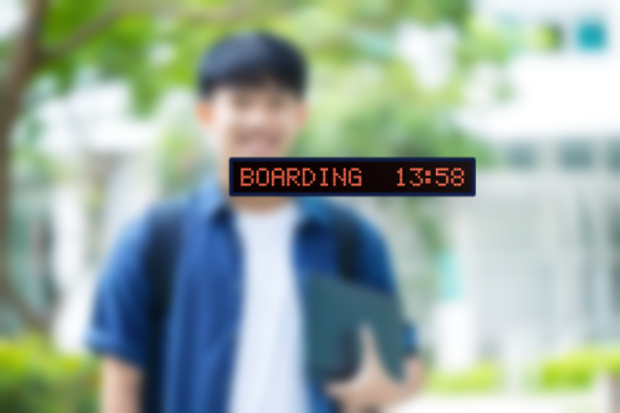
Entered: 13,58
